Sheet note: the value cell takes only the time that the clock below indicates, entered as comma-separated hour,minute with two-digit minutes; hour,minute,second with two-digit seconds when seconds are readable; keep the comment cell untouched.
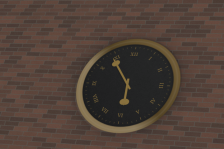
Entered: 5,54
